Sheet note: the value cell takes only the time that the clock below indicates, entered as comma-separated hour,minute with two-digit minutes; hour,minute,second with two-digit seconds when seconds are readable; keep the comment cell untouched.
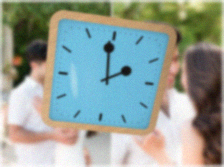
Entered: 1,59
